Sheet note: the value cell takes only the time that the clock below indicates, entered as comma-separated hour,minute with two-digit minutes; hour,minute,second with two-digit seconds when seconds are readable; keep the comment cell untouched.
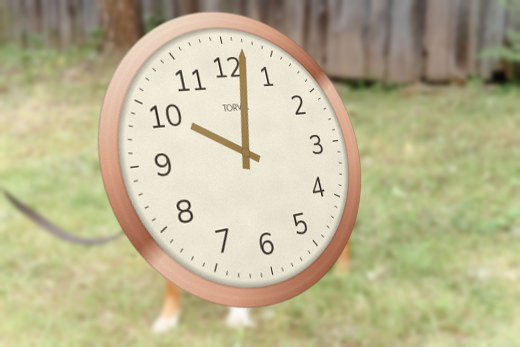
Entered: 10,02
